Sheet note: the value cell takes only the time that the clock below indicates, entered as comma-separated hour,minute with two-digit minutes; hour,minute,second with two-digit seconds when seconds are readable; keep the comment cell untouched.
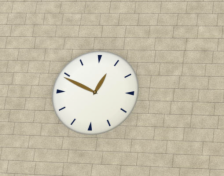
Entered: 12,49
